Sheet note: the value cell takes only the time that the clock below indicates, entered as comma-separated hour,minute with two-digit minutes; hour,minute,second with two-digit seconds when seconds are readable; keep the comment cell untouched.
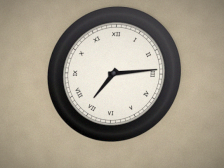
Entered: 7,14
